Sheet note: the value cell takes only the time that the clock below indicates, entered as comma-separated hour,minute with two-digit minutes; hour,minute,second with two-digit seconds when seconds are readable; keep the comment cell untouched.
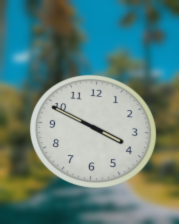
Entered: 3,49
